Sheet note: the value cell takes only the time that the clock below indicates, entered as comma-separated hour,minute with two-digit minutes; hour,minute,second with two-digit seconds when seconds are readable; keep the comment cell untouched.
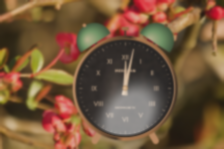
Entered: 12,02
